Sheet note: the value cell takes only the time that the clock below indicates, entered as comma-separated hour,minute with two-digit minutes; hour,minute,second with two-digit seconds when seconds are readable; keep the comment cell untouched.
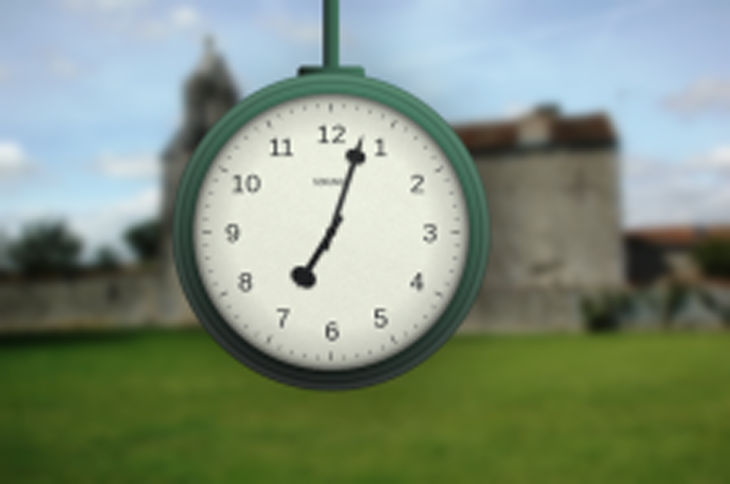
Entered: 7,03
